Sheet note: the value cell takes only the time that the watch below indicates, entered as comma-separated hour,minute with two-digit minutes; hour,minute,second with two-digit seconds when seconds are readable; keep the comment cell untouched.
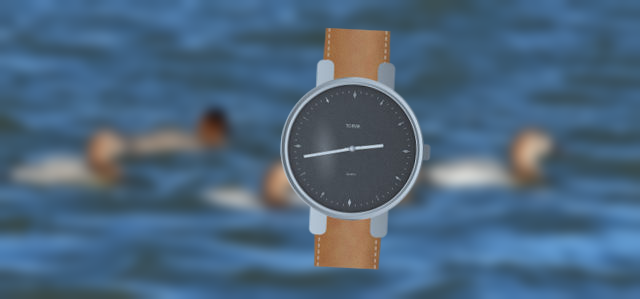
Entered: 2,43
